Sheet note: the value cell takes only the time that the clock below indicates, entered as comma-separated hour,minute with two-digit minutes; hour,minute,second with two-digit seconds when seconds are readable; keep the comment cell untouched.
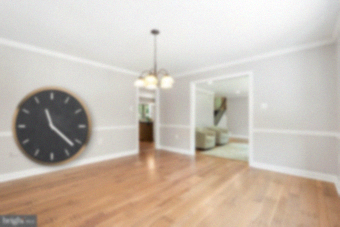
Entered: 11,22
